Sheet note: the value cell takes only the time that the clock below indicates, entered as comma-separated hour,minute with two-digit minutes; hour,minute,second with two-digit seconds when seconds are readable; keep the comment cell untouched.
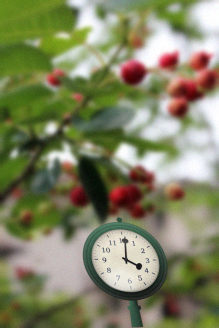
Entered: 4,01
